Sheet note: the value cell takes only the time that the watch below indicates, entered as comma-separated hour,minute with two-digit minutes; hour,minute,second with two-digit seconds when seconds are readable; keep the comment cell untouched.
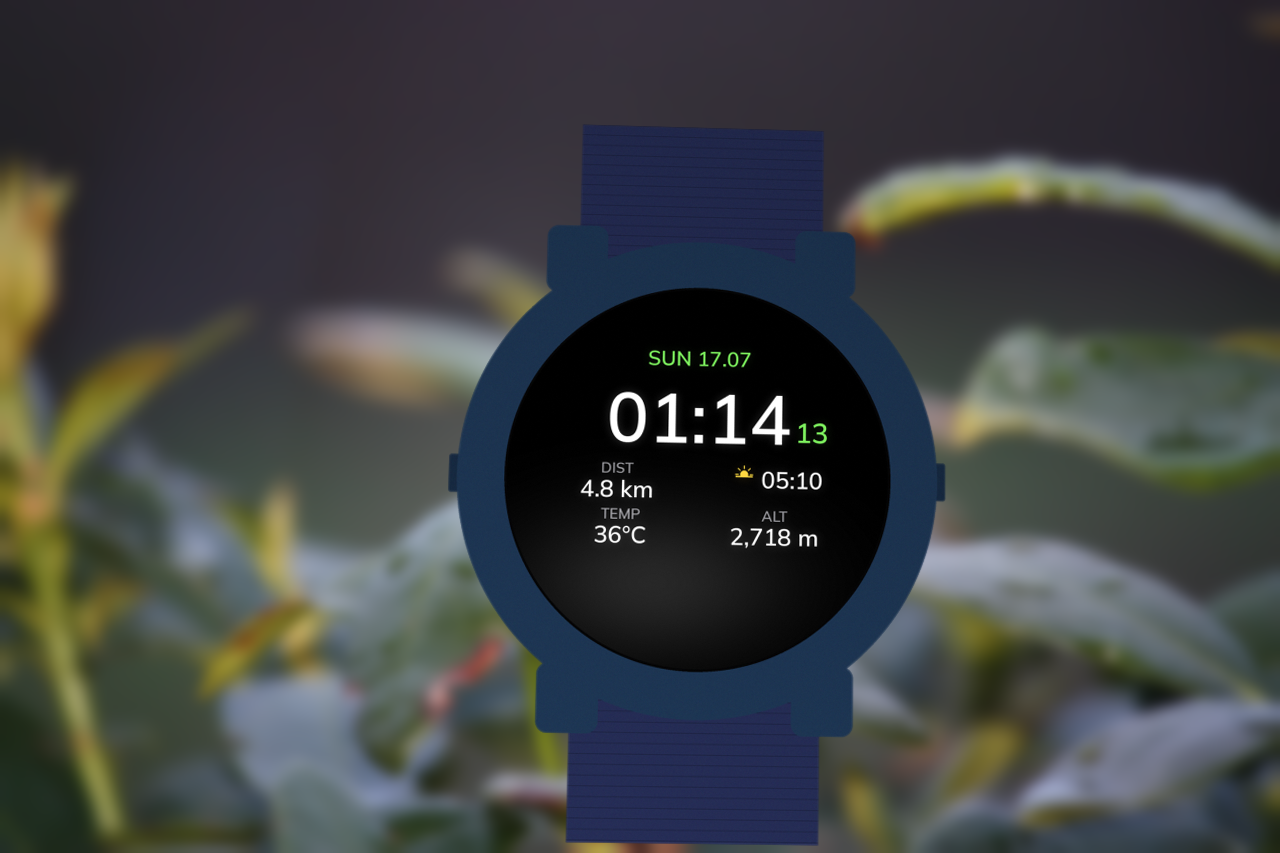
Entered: 1,14,13
